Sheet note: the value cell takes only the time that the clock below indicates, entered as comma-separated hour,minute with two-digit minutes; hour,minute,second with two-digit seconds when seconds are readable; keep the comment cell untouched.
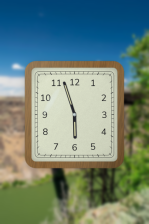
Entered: 5,57
